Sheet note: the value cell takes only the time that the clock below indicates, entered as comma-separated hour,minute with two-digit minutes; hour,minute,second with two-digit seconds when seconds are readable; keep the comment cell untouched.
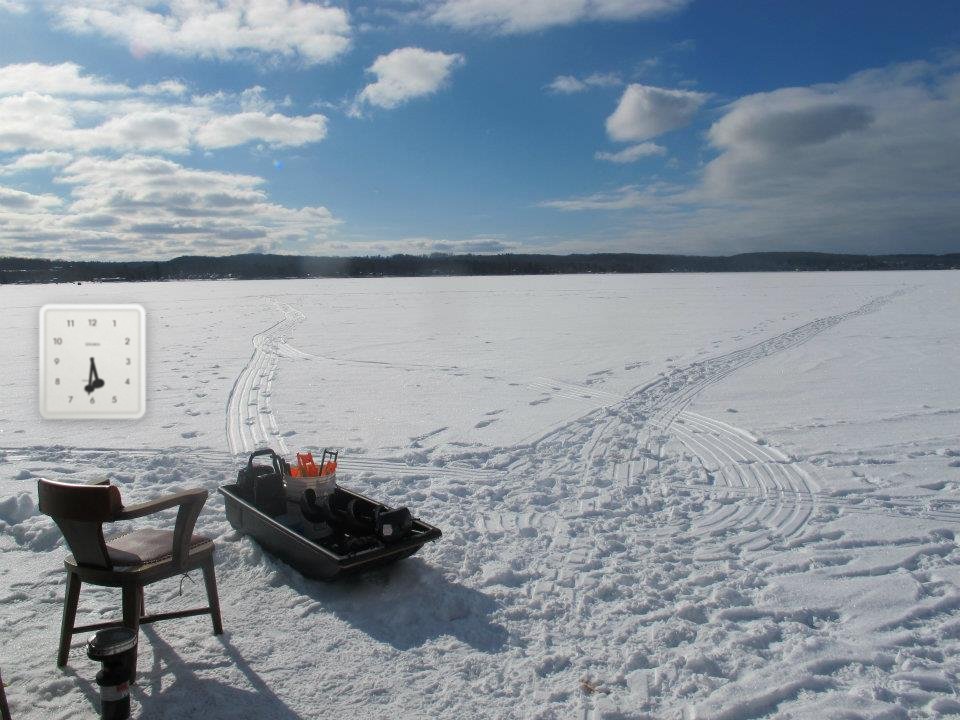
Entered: 5,31
